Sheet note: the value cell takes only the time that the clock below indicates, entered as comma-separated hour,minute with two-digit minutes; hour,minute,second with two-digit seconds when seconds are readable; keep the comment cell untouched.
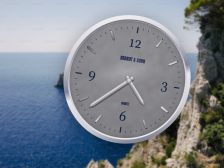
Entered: 4,38
